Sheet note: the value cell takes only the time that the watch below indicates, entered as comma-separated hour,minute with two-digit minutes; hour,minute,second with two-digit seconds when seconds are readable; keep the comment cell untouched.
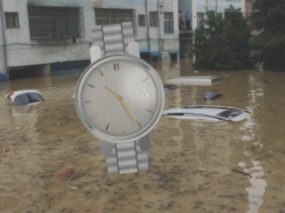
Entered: 10,26
